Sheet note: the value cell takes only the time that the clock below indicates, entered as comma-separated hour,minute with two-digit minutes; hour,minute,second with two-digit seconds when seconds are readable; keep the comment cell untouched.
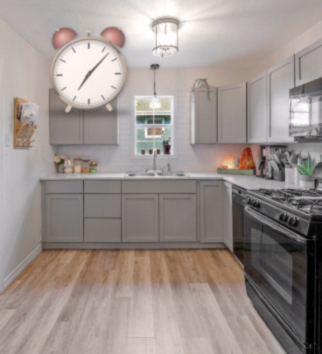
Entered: 7,07
